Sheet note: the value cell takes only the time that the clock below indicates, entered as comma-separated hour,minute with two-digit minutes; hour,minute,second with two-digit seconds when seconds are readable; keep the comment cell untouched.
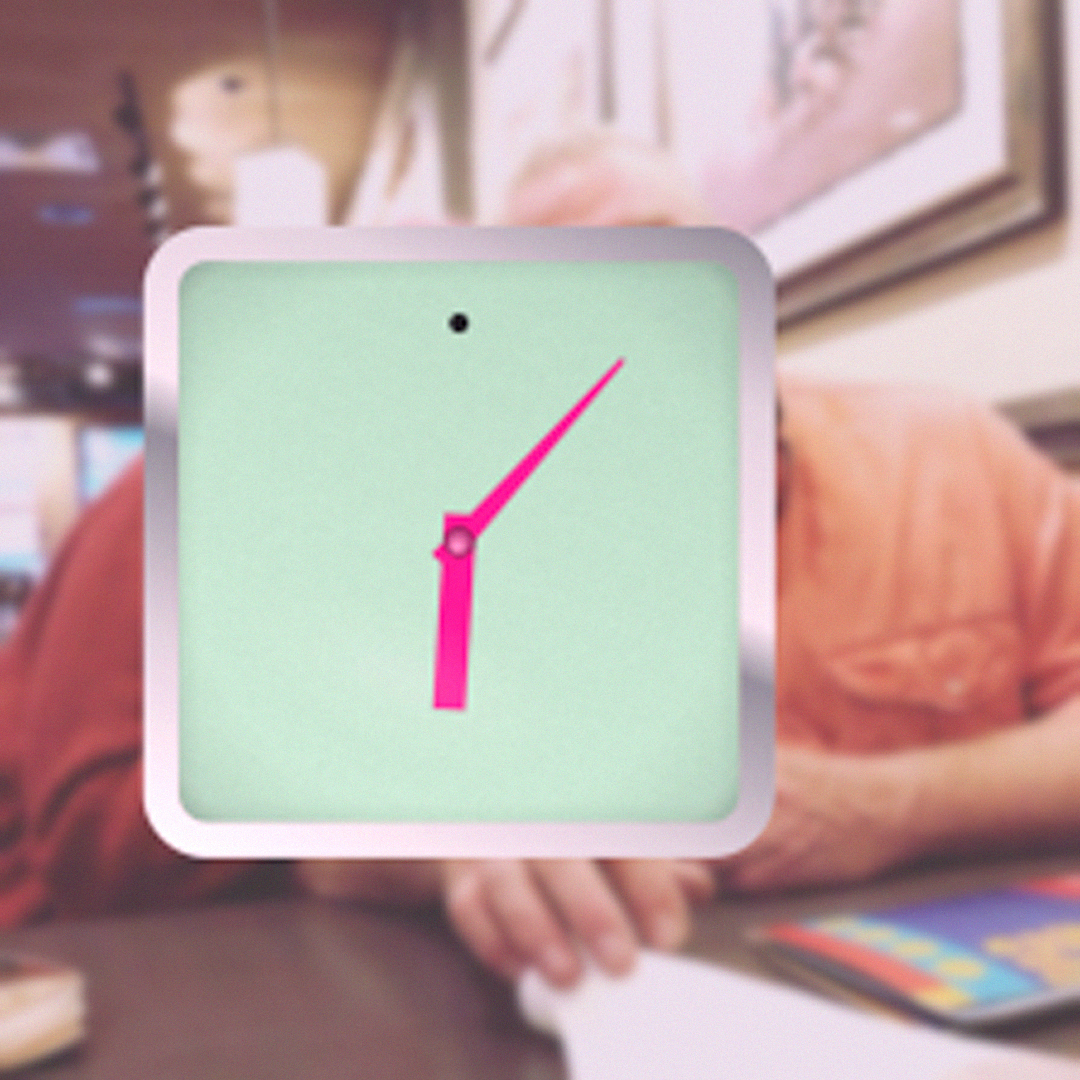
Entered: 6,07
